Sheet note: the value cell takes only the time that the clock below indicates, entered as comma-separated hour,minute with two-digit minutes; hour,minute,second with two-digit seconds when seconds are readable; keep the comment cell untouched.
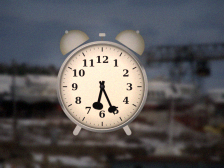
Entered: 6,26
